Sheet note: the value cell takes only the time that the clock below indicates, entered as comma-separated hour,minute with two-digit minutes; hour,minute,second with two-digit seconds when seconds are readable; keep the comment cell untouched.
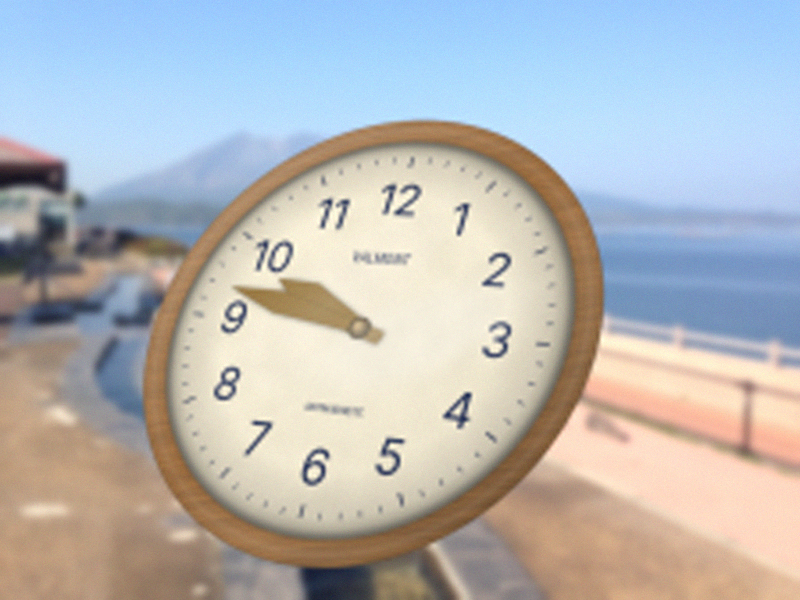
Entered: 9,47
